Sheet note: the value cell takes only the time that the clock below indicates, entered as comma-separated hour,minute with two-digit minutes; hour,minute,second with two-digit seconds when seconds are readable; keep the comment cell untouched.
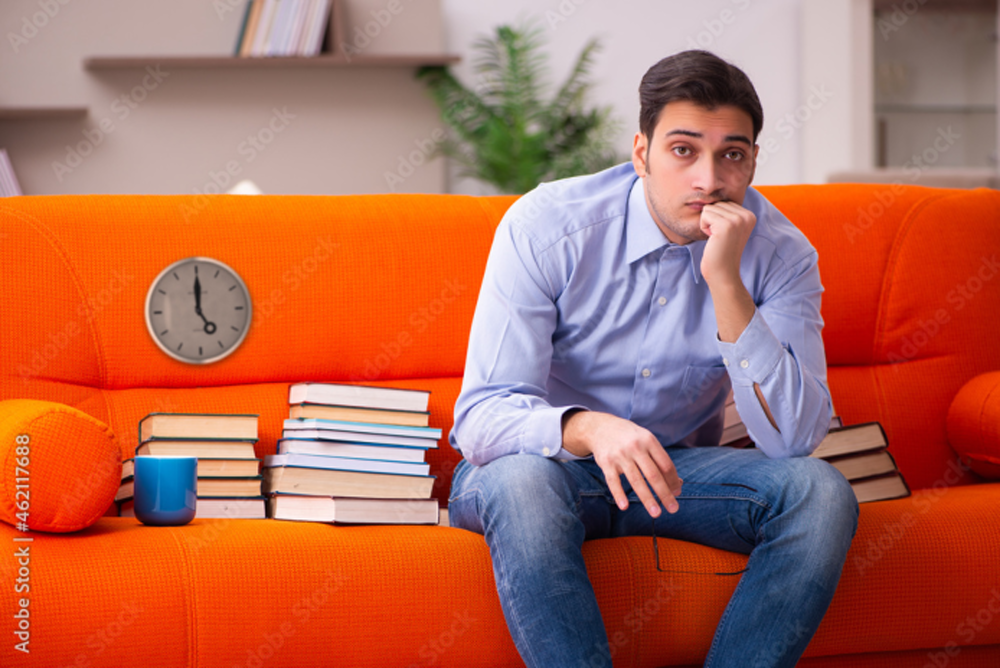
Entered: 5,00
